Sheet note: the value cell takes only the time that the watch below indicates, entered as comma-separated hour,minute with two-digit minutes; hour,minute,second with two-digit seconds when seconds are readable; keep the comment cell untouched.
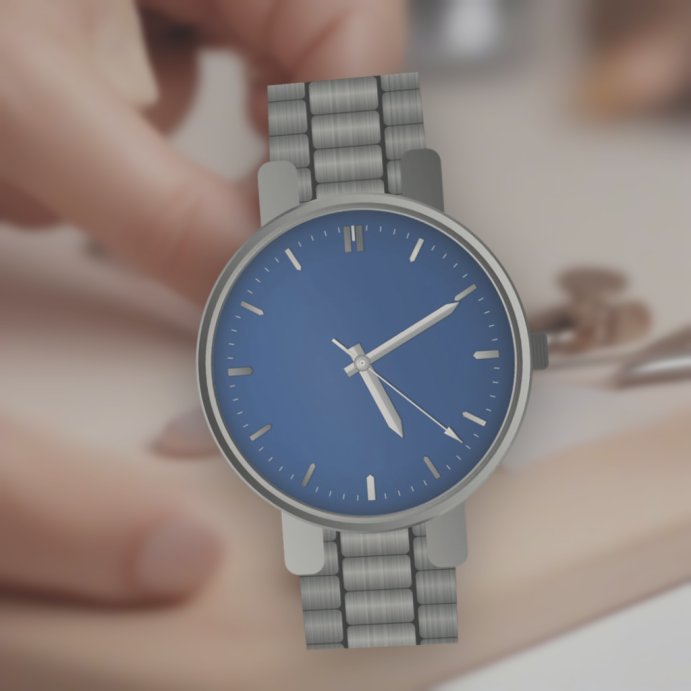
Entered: 5,10,22
